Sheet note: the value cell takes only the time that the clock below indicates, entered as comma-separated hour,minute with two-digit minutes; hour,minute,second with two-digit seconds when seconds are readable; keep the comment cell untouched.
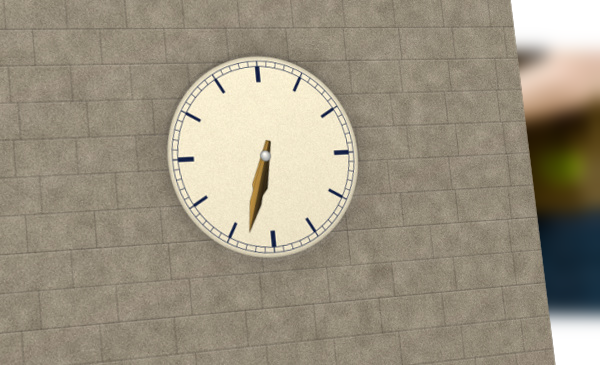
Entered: 6,33
